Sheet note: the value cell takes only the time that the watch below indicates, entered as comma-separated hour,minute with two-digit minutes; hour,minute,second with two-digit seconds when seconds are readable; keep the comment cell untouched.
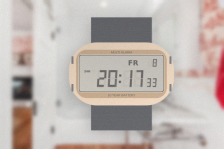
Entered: 20,17,33
